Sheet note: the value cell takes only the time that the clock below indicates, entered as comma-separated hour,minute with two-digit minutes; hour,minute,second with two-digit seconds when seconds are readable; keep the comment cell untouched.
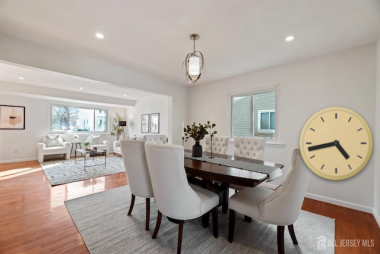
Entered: 4,43
